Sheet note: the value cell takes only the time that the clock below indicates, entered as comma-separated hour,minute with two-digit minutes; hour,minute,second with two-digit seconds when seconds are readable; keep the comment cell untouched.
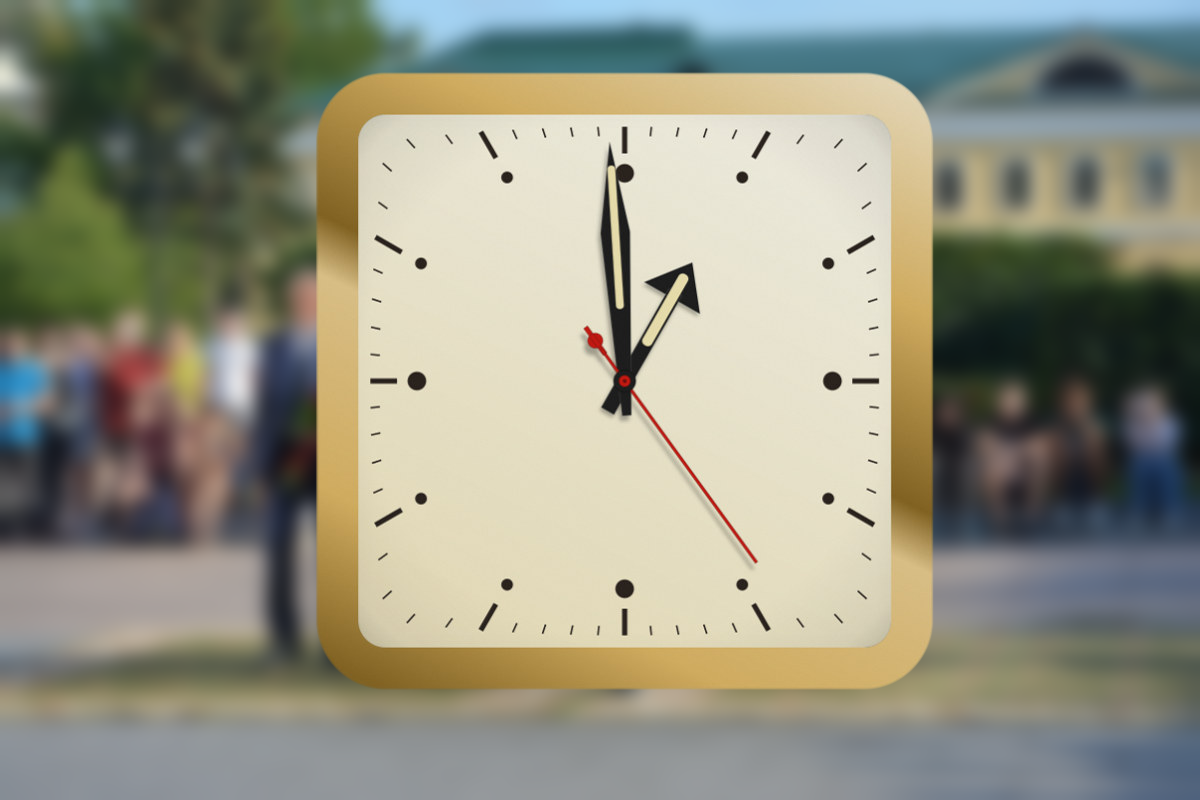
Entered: 12,59,24
